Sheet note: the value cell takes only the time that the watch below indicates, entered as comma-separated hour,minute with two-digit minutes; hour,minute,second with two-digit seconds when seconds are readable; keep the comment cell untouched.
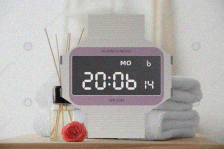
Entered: 20,06,14
